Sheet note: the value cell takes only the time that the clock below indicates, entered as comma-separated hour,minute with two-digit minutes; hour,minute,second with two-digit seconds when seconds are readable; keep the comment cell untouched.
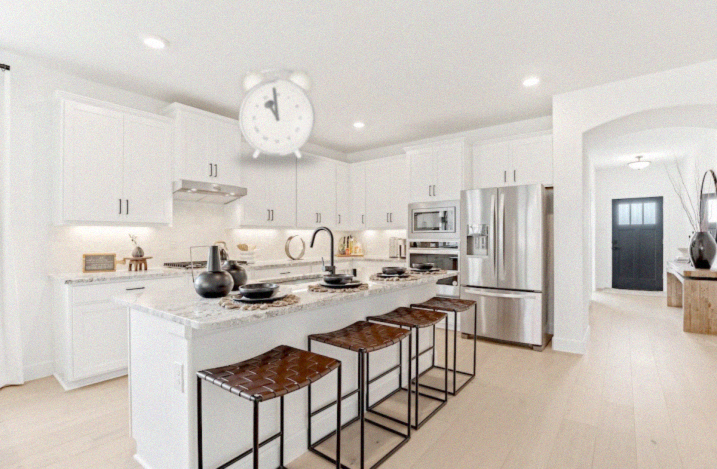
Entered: 10,59
